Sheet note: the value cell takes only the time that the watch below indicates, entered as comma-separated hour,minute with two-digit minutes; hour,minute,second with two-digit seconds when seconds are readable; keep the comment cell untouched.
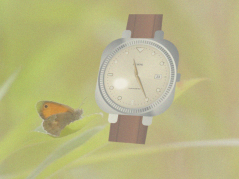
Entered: 11,25
